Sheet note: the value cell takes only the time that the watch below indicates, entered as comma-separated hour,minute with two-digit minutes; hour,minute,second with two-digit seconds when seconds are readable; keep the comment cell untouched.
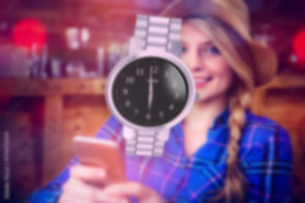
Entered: 5,59
